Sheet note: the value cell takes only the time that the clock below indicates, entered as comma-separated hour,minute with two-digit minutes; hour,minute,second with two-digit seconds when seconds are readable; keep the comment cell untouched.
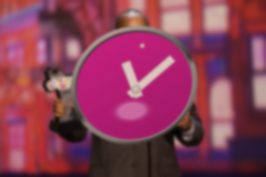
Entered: 11,07
